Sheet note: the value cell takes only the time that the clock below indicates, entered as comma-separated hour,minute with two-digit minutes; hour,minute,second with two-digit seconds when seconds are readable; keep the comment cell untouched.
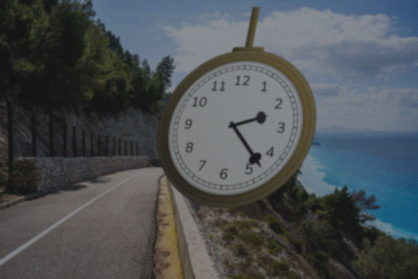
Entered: 2,23
